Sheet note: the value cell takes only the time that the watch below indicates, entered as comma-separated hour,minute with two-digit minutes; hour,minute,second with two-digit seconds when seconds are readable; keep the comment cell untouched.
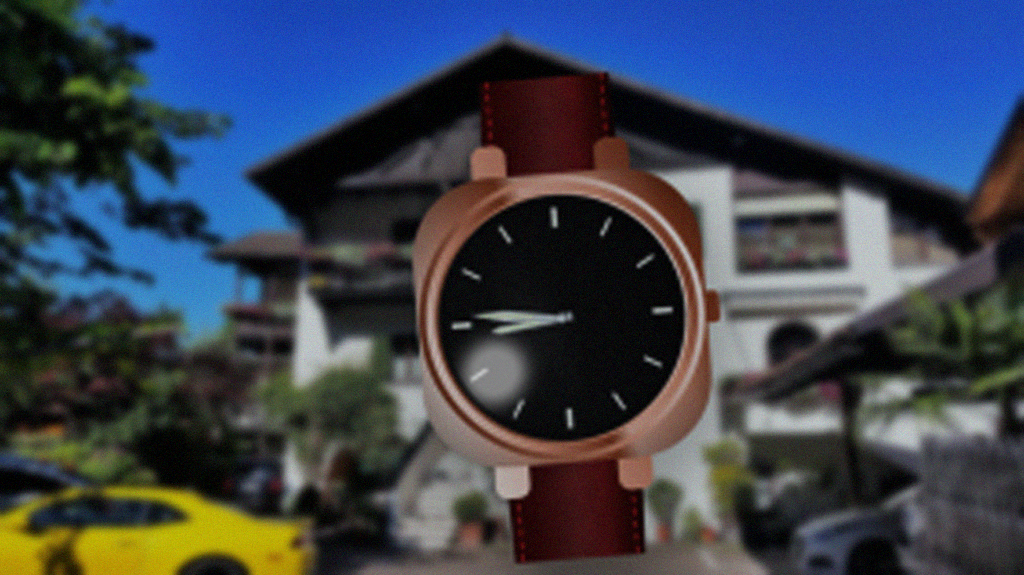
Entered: 8,46
